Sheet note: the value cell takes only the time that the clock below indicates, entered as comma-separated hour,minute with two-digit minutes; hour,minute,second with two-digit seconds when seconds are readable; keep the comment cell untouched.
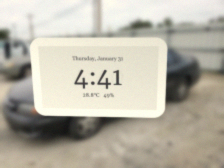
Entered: 4,41
